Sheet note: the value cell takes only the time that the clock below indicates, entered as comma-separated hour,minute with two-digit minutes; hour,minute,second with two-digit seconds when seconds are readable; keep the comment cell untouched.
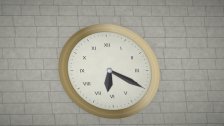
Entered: 6,20
